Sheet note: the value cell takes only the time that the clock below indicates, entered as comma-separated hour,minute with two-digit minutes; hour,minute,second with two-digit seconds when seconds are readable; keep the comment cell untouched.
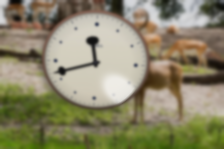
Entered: 11,42
